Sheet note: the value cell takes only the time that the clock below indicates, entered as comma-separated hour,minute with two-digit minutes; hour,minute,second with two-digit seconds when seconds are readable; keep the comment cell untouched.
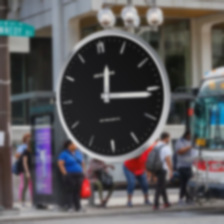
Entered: 12,16
